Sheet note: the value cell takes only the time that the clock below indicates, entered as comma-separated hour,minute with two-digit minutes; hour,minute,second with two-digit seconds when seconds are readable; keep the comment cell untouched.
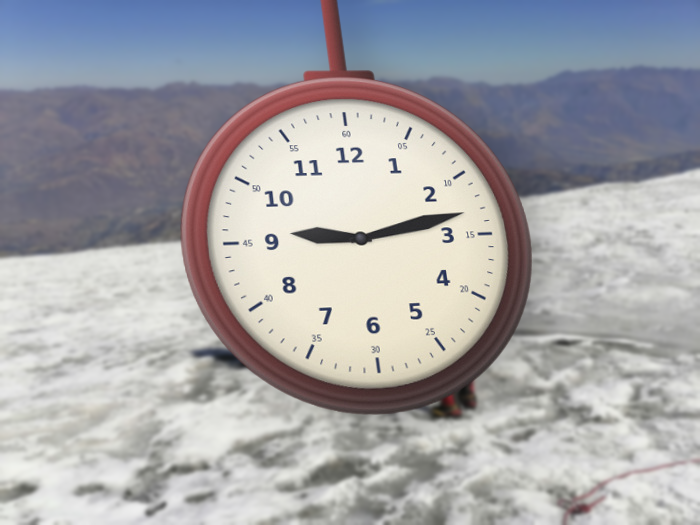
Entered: 9,13
